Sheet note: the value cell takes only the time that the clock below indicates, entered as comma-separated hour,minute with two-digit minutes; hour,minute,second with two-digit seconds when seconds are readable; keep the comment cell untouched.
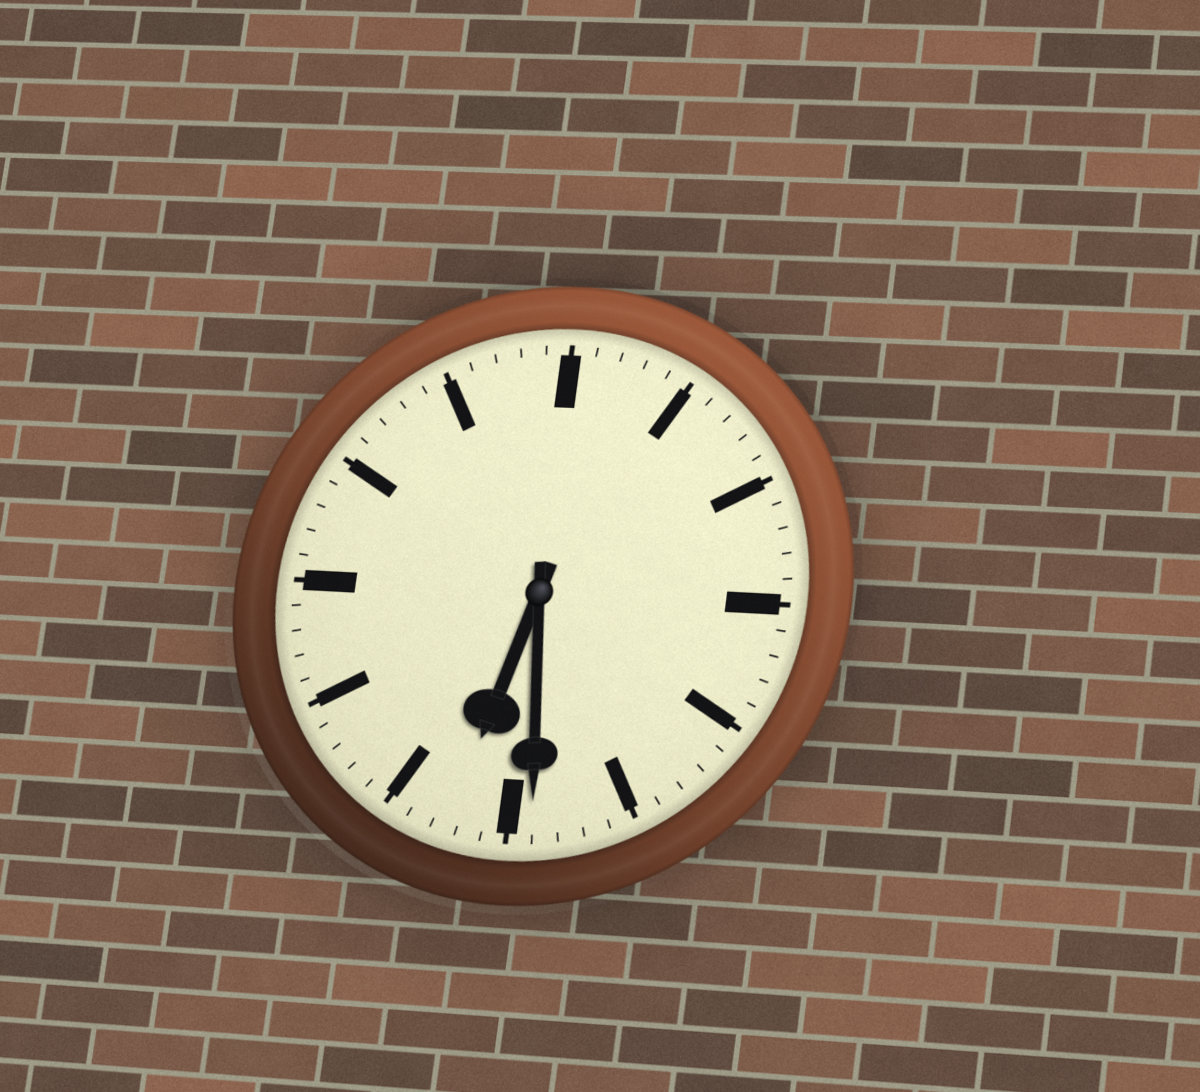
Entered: 6,29
